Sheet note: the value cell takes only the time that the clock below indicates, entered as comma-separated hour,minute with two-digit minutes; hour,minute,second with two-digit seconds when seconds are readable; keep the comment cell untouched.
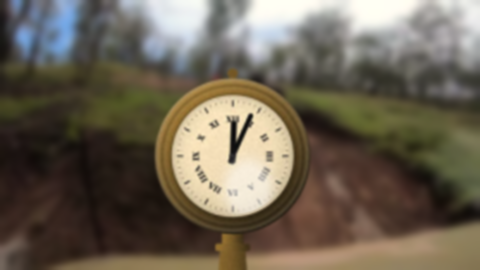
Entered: 12,04
